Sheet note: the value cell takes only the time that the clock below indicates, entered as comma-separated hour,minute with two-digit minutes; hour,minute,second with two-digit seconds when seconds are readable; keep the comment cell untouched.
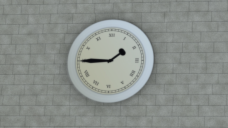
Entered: 1,45
